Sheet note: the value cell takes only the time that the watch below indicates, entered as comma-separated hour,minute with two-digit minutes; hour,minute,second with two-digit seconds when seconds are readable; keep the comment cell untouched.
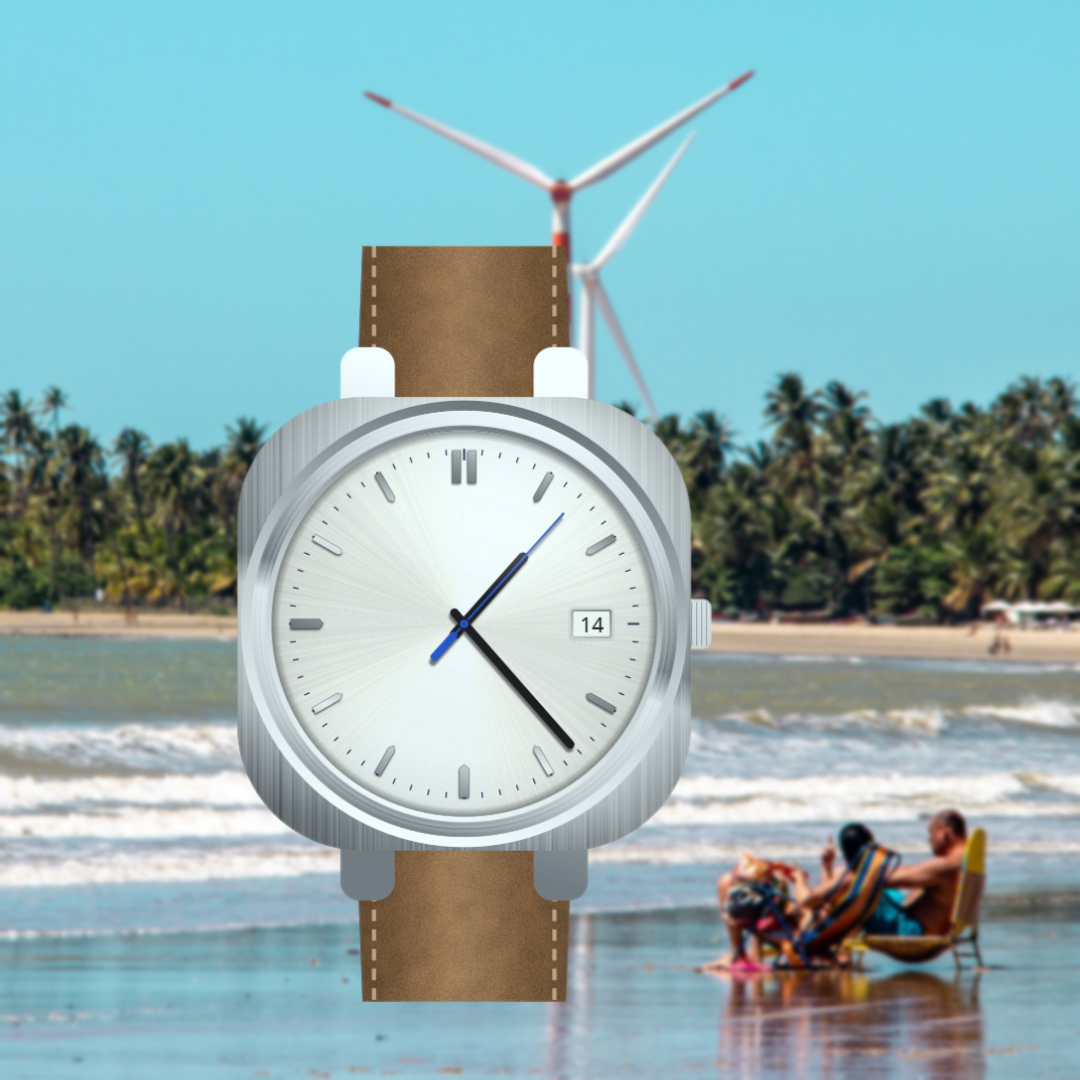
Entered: 1,23,07
